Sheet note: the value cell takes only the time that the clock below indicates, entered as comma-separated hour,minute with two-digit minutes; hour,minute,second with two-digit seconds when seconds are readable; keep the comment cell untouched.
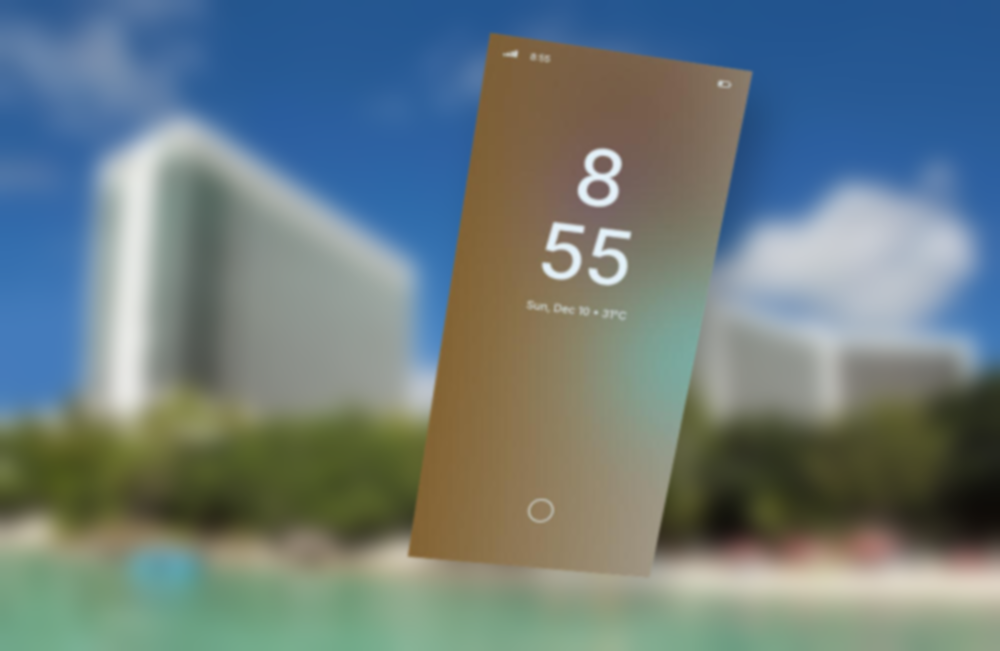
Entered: 8,55
